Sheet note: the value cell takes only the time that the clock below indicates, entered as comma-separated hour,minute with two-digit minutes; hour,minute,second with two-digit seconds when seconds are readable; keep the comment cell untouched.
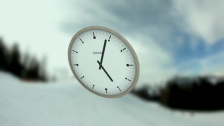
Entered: 5,04
